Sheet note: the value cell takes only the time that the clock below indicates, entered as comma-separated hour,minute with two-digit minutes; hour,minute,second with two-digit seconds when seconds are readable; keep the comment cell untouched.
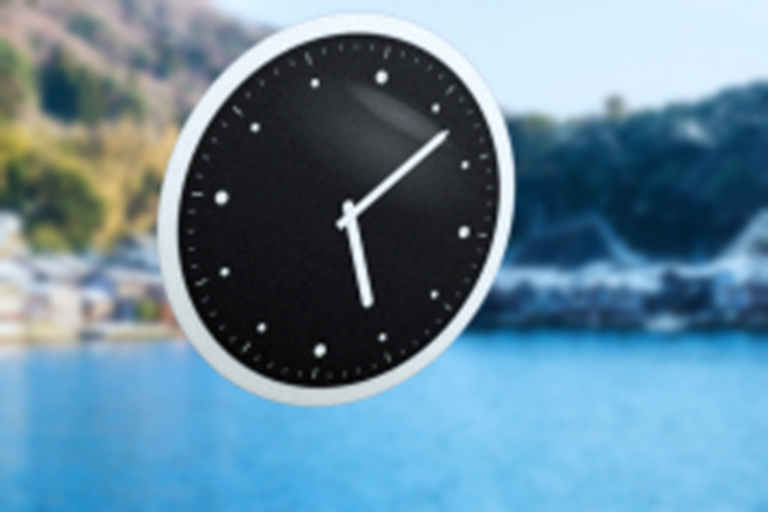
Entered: 5,07
